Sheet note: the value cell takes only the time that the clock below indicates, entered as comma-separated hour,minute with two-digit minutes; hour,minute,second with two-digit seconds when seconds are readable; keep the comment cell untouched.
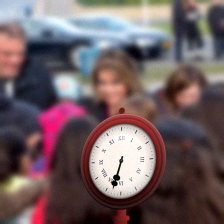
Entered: 6,33
